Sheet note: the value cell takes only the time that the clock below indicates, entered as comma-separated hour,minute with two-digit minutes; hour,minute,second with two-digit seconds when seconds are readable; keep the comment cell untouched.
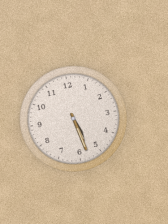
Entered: 5,28
